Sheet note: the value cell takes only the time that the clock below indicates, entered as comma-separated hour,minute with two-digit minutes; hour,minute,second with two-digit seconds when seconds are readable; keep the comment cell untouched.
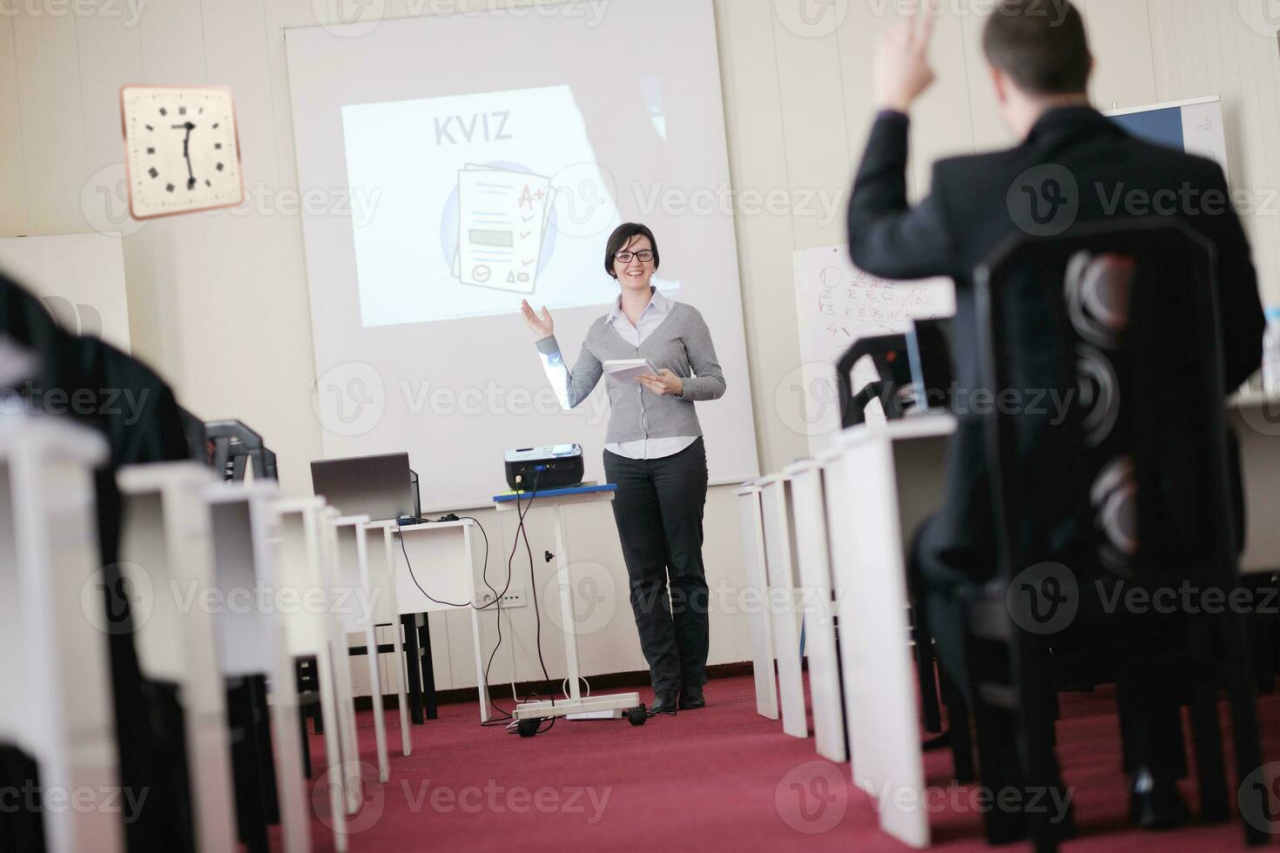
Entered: 12,29
